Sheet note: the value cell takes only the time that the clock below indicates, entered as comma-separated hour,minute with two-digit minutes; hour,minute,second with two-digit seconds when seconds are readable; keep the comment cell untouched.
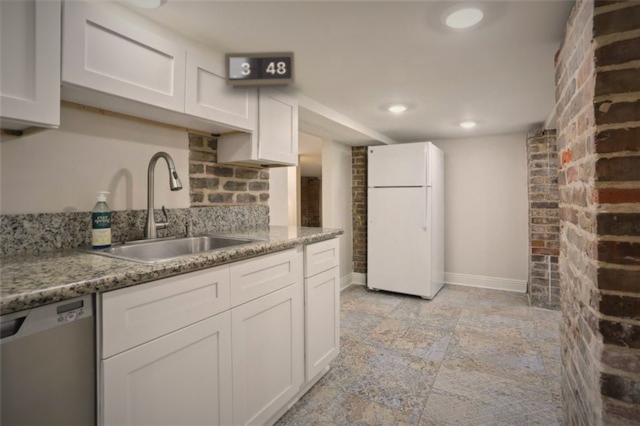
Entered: 3,48
